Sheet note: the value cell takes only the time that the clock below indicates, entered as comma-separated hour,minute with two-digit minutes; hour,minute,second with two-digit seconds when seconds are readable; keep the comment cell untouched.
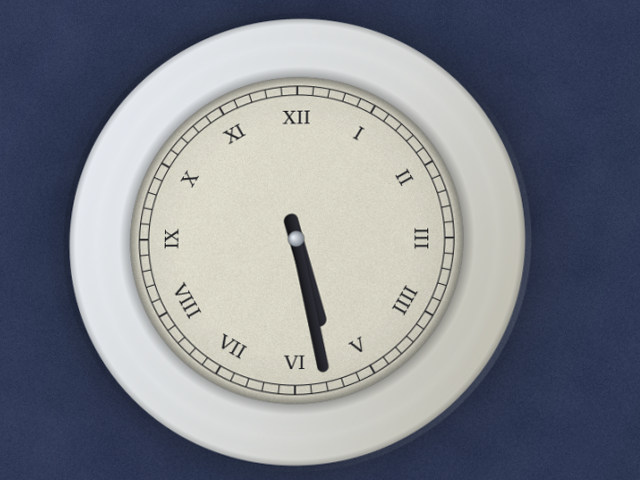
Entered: 5,28
